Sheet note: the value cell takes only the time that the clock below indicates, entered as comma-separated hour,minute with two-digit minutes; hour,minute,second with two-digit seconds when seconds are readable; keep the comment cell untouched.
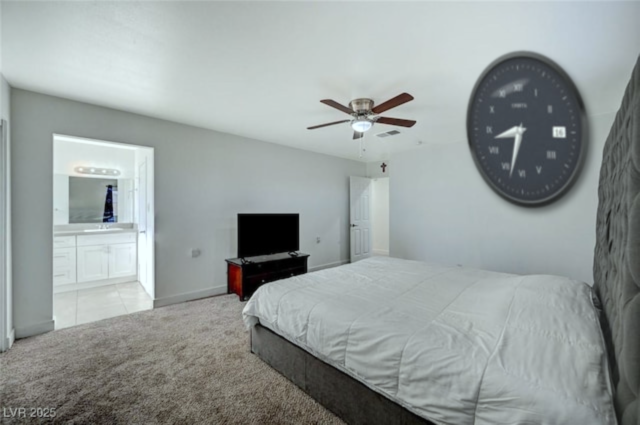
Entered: 8,33
